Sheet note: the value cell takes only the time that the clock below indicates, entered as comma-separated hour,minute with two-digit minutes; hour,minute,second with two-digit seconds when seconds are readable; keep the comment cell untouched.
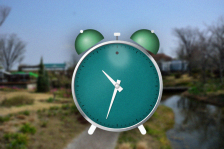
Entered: 10,33
